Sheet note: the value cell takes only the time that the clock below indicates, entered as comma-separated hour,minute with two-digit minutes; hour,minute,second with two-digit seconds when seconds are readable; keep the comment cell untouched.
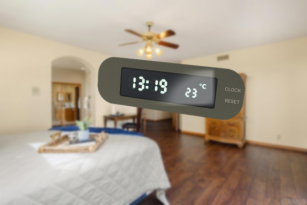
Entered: 13,19
